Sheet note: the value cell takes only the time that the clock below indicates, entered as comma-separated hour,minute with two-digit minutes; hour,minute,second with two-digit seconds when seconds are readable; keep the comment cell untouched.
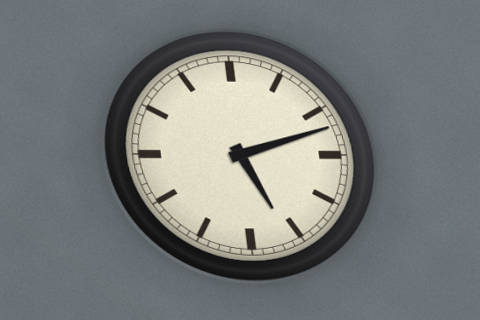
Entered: 5,12
